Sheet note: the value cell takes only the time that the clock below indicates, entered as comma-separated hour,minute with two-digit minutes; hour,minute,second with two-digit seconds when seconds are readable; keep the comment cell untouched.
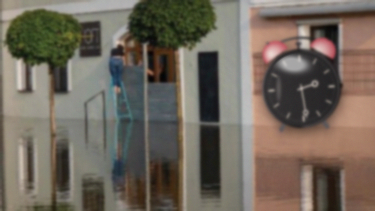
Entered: 2,29
